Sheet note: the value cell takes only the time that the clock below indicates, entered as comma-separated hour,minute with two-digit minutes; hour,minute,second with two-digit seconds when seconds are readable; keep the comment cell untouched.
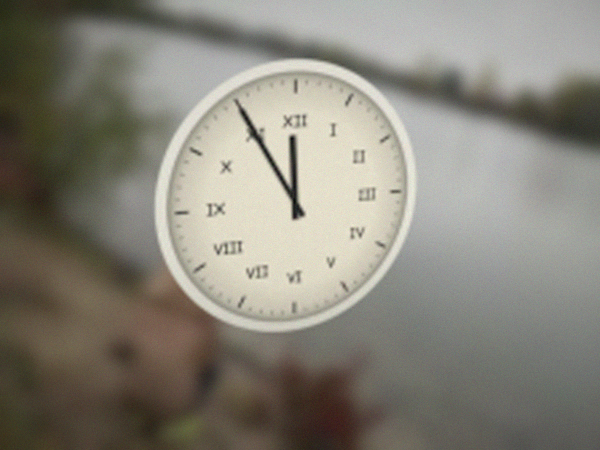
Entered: 11,55
